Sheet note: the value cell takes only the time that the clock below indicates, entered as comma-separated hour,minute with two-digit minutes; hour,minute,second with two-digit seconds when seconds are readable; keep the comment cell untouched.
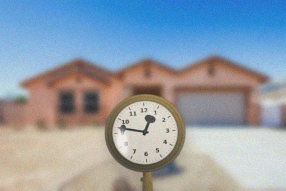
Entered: 12,47
